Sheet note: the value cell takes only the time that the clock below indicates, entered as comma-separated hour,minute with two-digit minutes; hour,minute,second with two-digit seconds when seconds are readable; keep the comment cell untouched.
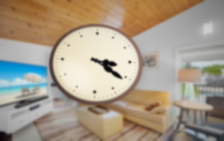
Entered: 3,21
